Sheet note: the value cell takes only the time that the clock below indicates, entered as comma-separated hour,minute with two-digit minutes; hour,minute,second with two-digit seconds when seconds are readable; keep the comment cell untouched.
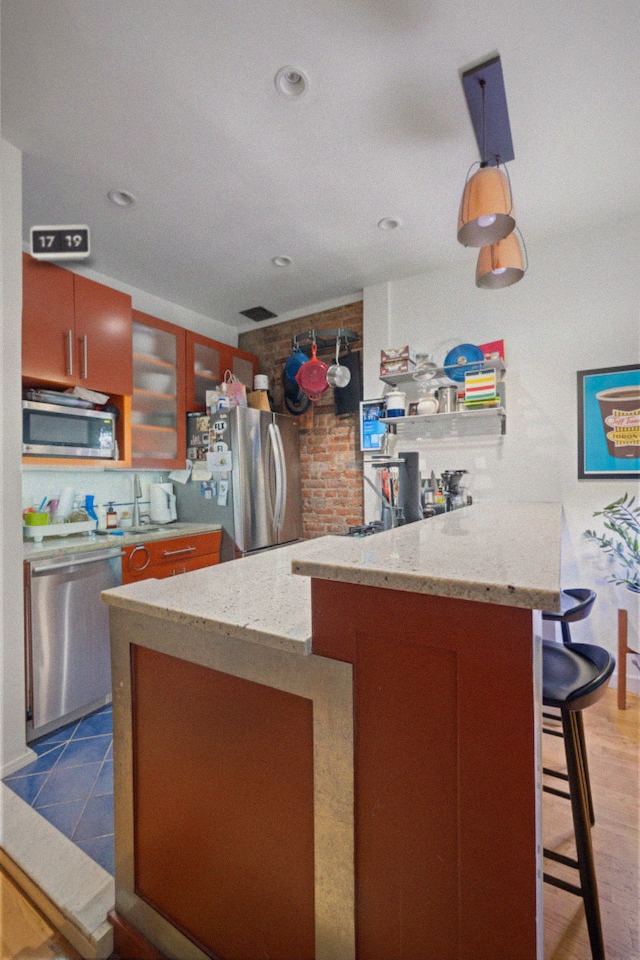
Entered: 17,19
